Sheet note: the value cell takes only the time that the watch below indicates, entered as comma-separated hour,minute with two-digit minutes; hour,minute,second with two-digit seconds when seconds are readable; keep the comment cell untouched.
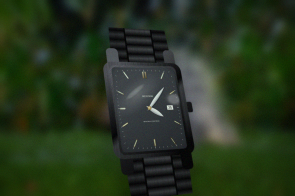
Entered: 4,07
